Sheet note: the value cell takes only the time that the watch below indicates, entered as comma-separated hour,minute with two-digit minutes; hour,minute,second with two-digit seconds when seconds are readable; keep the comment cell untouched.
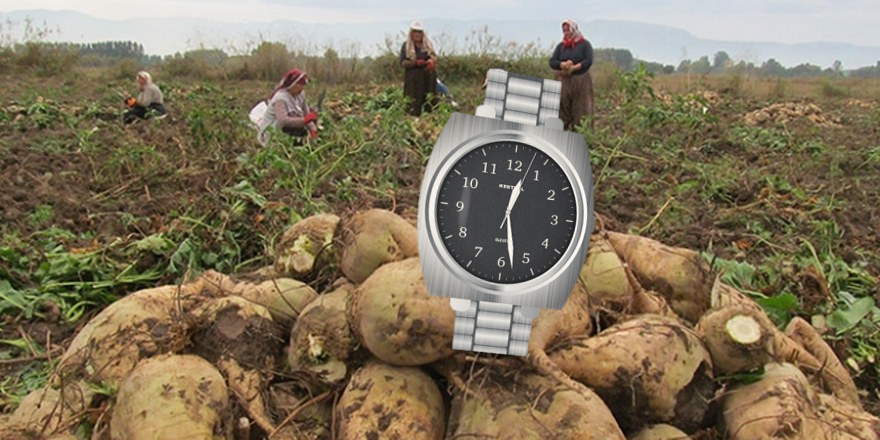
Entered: 12,28,03
